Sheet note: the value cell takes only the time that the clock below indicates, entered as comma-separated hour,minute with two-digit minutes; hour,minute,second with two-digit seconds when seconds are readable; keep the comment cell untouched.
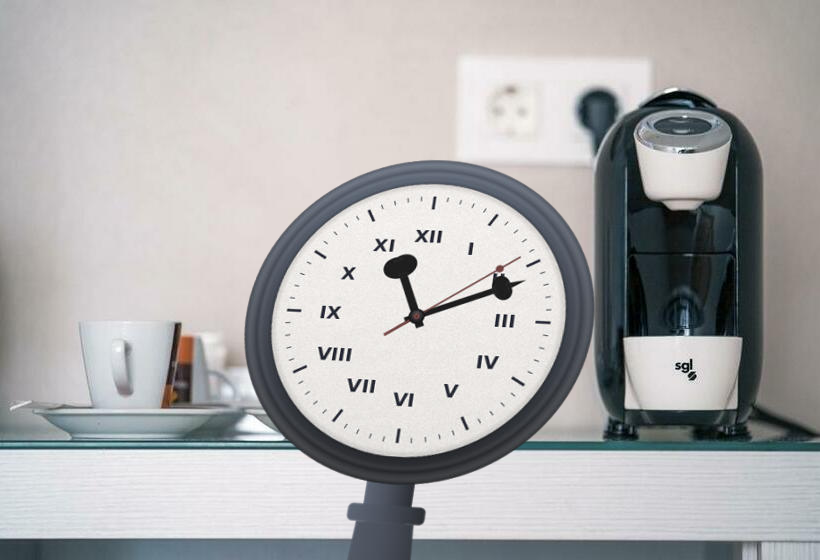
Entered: 11,11,09
